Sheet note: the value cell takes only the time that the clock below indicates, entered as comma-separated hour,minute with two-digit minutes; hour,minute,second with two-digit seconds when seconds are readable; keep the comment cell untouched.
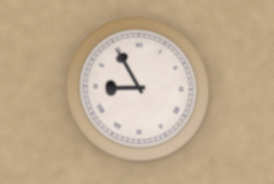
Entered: 8,55
